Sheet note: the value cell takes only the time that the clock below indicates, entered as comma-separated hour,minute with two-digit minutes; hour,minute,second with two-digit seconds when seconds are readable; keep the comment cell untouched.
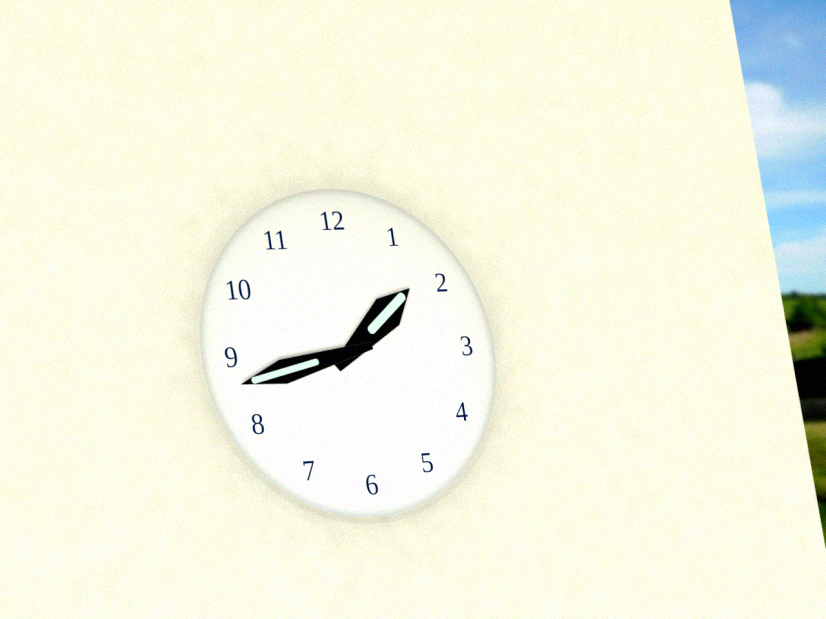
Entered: 1,43
